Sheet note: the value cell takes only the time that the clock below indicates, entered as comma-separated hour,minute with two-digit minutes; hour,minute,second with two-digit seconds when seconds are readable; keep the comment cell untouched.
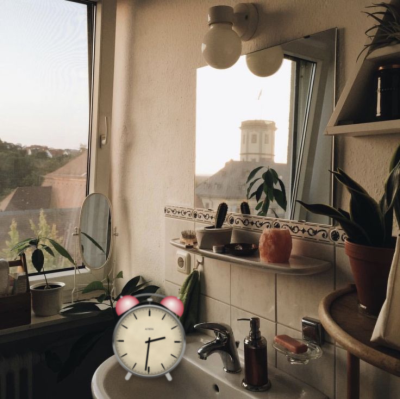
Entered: 2,31
